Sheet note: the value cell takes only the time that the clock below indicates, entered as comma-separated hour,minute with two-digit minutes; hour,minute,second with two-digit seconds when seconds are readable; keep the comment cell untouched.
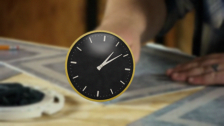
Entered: 1,09
